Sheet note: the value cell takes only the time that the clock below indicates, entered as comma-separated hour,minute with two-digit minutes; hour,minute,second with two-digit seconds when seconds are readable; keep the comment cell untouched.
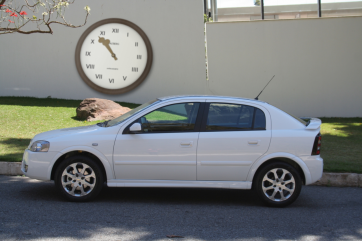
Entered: 10,53
